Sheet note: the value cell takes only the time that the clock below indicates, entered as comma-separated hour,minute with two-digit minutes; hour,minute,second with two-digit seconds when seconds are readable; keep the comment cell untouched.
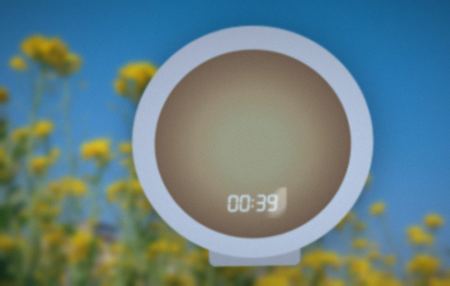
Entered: 0,39
